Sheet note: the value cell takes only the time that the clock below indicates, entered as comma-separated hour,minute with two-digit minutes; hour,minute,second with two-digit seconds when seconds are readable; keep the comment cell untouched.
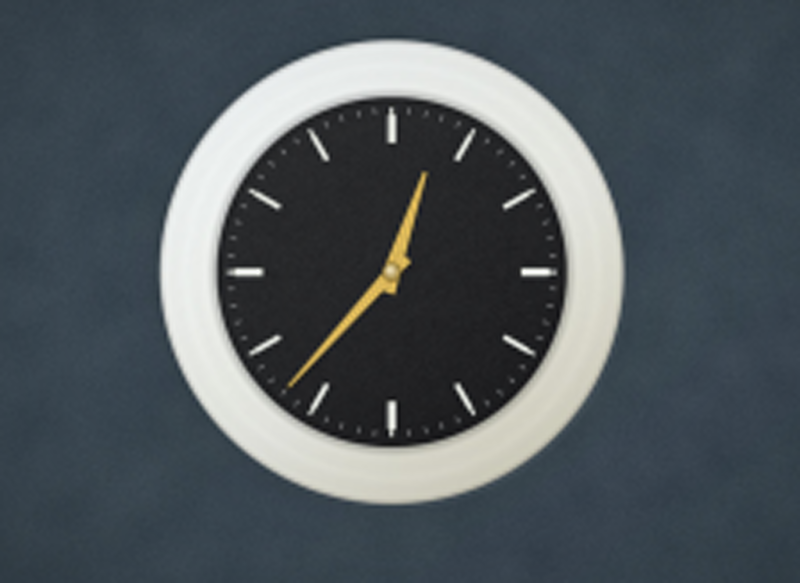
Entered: 12,37
